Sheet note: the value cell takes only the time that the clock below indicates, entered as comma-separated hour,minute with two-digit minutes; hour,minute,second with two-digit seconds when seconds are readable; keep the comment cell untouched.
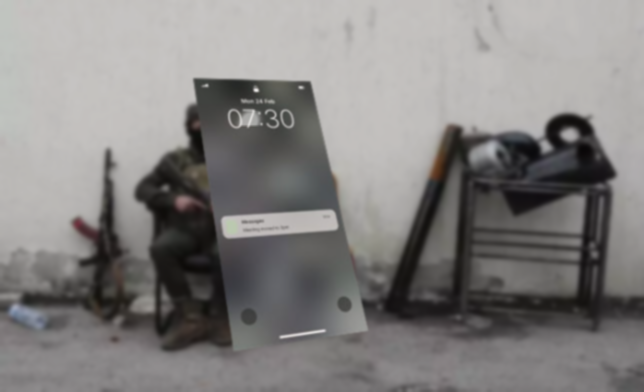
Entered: 7,30
